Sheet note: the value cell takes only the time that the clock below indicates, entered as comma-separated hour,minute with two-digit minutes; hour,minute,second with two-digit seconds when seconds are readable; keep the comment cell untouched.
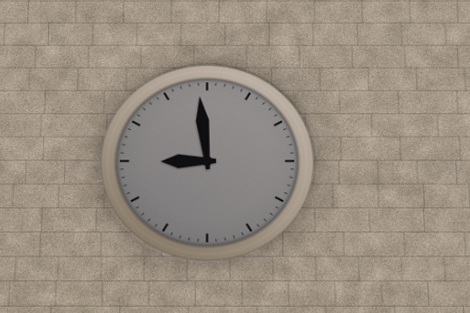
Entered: 8,59
